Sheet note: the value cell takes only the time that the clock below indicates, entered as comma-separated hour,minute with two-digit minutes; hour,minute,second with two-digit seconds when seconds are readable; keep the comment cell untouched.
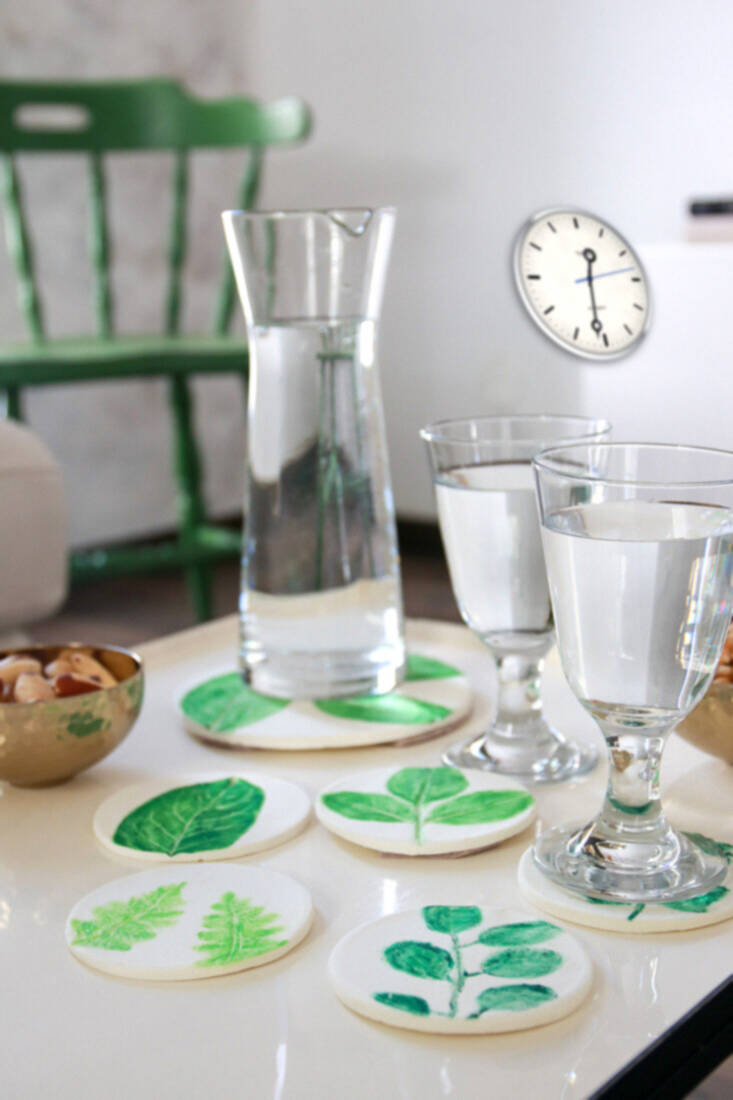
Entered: 12,31,13
